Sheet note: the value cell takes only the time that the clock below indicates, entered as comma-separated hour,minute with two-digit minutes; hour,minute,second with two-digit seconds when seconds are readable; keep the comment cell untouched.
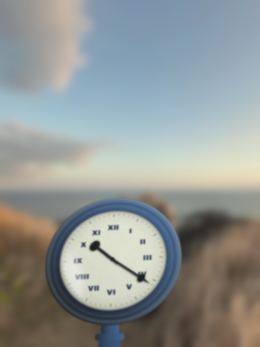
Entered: 10,21
